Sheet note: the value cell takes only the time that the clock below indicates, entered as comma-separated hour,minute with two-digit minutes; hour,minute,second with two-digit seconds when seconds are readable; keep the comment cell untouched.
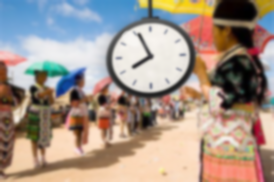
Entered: 7,56
